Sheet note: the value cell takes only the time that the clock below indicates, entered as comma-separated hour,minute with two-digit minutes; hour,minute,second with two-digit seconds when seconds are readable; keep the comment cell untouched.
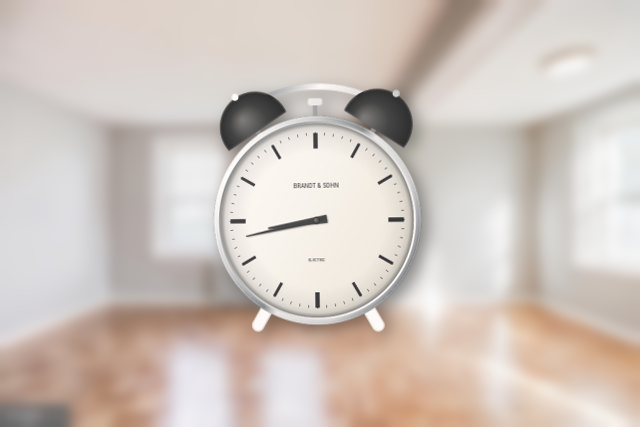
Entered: 8,43
